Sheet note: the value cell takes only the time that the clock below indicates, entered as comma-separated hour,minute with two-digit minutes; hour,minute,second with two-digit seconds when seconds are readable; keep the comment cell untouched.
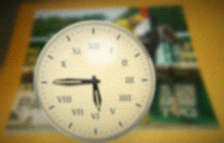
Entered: 5,45
